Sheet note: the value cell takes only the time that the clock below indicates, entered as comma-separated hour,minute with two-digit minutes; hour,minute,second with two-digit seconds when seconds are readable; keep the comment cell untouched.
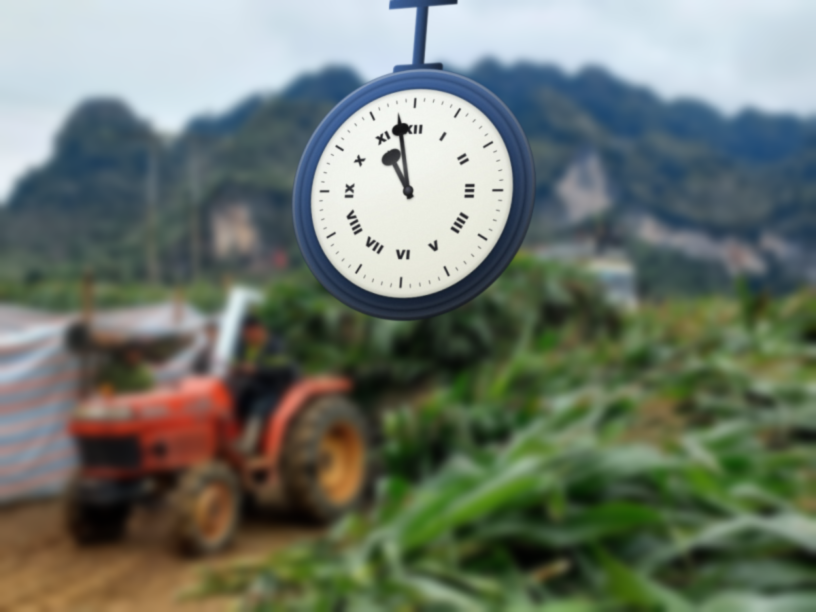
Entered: 10,58
